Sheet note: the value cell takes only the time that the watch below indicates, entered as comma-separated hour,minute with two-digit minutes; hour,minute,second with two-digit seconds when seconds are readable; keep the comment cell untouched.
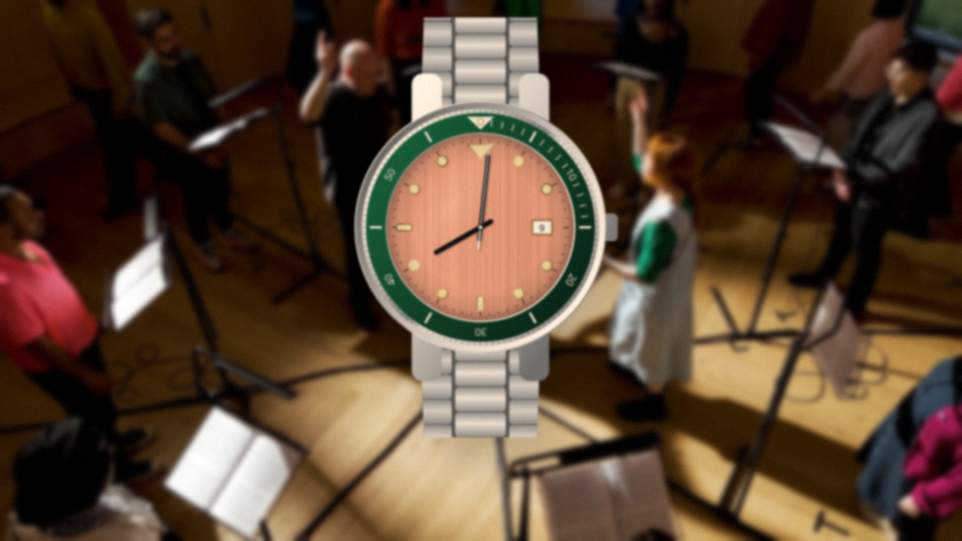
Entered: 8,01,01
